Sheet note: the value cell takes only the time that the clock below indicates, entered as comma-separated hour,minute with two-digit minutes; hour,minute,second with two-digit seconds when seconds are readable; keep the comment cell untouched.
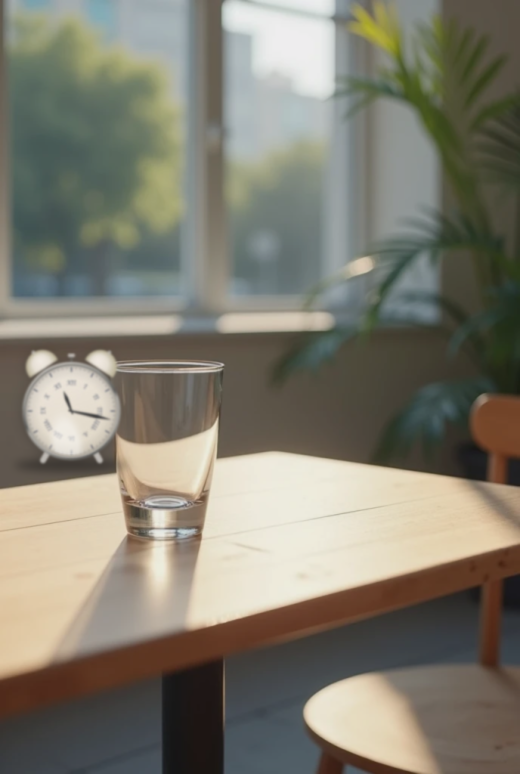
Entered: 11,17
